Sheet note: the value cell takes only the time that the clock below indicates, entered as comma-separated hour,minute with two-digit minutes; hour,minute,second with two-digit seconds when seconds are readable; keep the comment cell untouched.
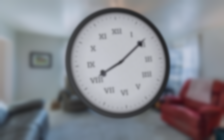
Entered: 8,09
